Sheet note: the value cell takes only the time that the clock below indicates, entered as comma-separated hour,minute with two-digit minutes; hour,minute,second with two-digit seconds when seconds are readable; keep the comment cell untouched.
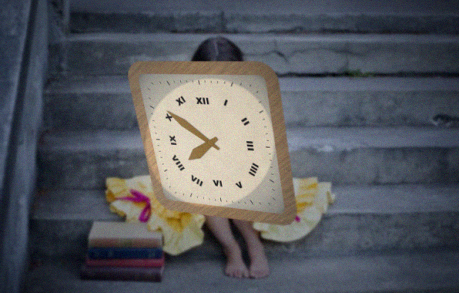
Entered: 7,51
